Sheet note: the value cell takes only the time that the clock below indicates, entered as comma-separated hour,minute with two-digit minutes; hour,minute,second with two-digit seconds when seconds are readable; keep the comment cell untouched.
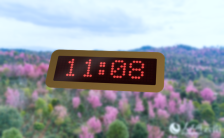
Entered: 11,08
